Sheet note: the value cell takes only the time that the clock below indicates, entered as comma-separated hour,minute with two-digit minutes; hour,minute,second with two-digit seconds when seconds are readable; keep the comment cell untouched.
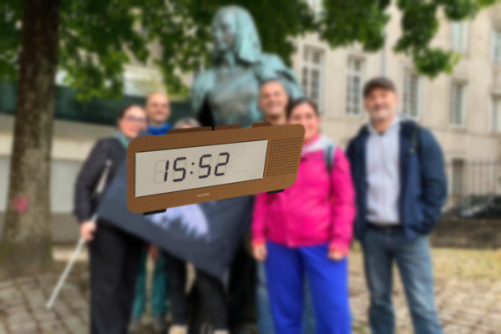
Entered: 15,52
